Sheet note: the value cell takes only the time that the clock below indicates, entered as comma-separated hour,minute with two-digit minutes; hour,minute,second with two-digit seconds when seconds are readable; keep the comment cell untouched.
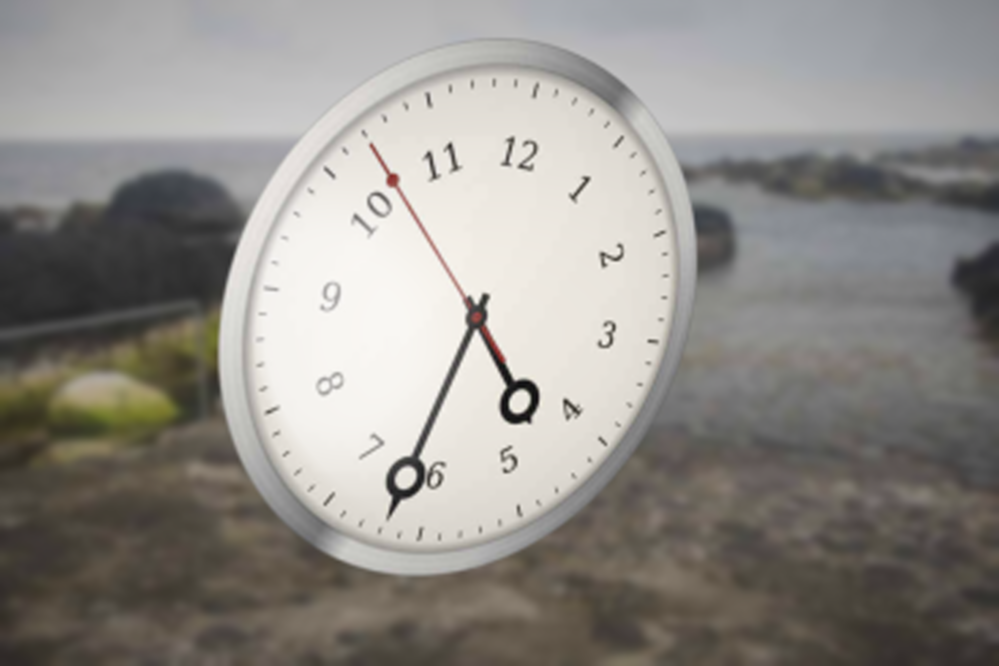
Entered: 4,31,52
